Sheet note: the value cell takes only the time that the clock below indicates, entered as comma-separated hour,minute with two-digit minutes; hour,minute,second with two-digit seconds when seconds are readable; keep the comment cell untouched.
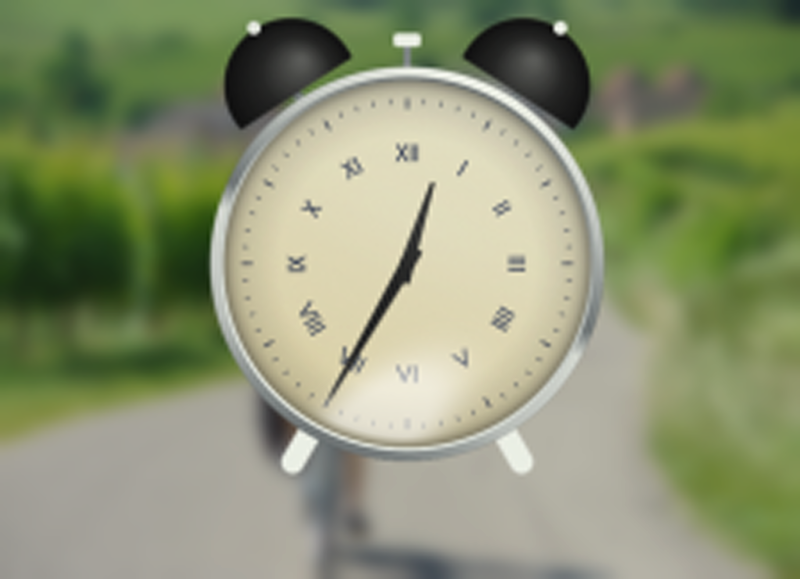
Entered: 12,35
